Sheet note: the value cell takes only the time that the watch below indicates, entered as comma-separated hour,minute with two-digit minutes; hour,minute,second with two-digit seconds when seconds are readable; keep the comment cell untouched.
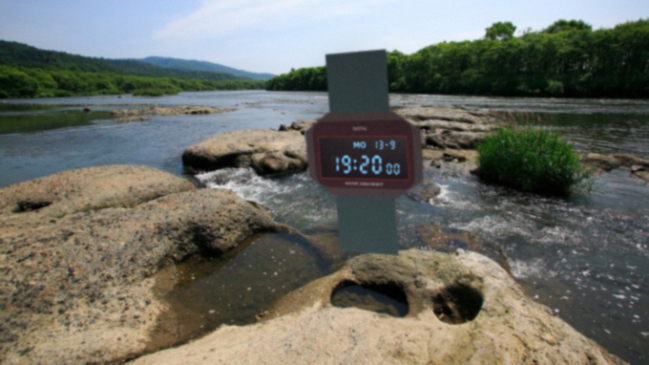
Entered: 19,20,00
